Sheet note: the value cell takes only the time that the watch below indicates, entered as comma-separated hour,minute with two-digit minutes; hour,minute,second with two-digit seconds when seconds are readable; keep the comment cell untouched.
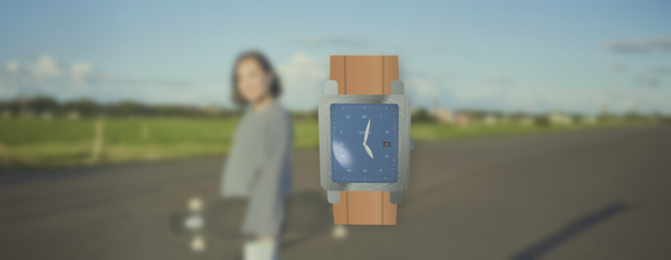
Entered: 5,02
